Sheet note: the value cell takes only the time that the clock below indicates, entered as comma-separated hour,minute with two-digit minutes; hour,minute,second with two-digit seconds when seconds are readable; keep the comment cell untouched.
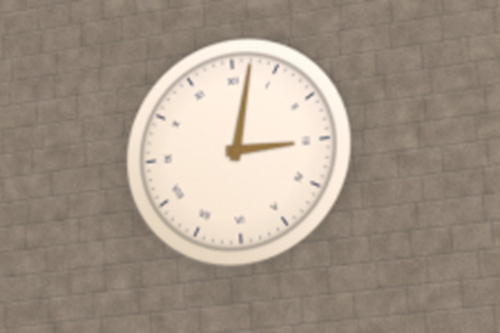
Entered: 3,02
